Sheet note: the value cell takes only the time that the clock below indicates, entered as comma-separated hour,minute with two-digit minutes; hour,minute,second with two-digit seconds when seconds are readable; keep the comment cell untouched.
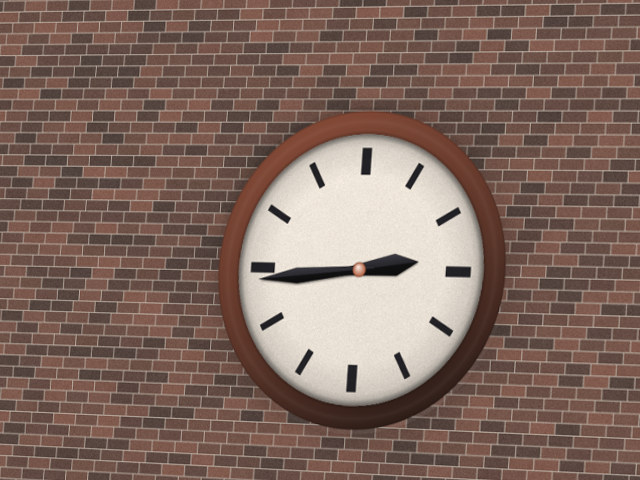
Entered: 2,44
